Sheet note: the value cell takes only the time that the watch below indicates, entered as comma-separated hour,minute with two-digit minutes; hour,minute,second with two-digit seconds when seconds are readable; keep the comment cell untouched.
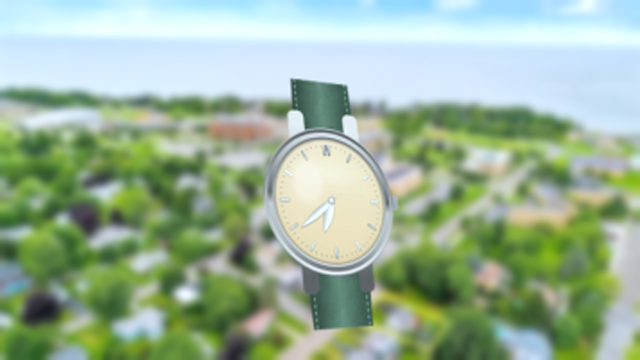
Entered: 6,39
